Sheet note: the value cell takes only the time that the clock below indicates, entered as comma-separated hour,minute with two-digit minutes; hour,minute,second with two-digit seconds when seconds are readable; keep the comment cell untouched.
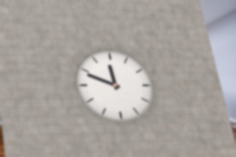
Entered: 11,49
